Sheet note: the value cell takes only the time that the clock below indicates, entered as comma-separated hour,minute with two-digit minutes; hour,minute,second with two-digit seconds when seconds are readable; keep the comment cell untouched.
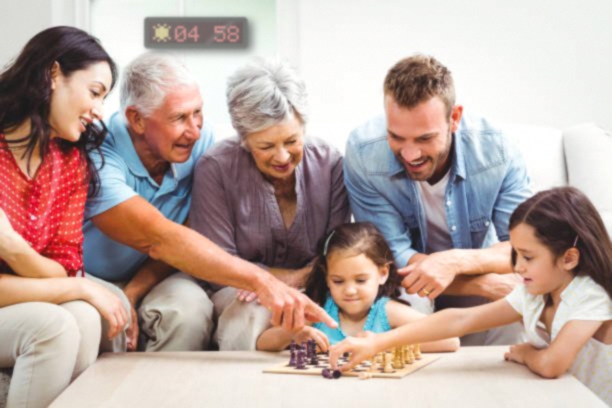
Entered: 4,58
